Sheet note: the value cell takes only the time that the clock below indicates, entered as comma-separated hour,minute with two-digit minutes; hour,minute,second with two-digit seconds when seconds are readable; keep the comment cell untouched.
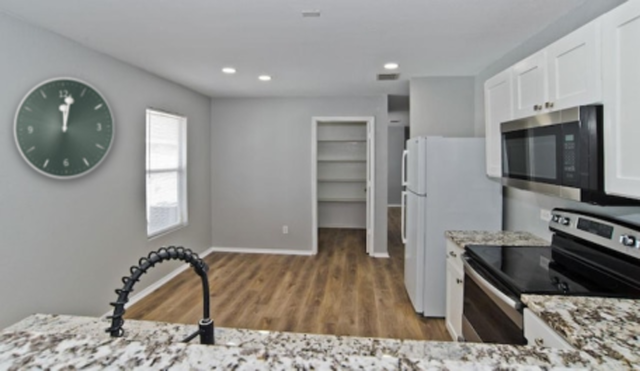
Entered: 12,02
